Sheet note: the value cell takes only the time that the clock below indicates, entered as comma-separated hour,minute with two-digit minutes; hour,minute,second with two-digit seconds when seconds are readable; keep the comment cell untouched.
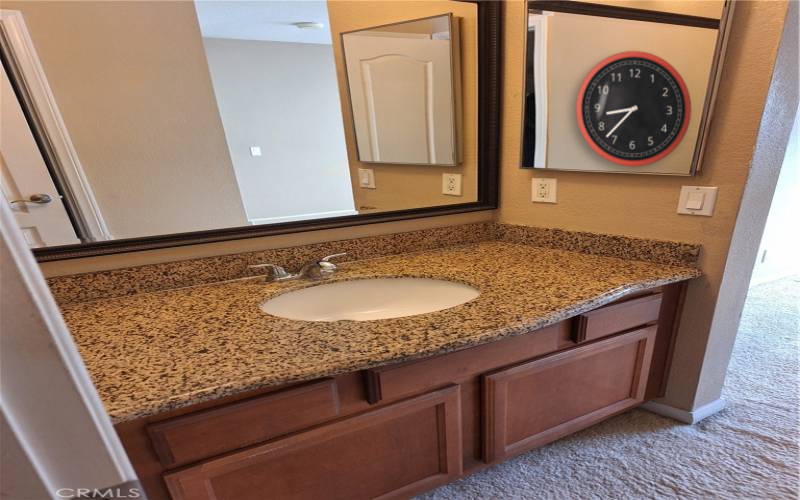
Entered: 8,37
